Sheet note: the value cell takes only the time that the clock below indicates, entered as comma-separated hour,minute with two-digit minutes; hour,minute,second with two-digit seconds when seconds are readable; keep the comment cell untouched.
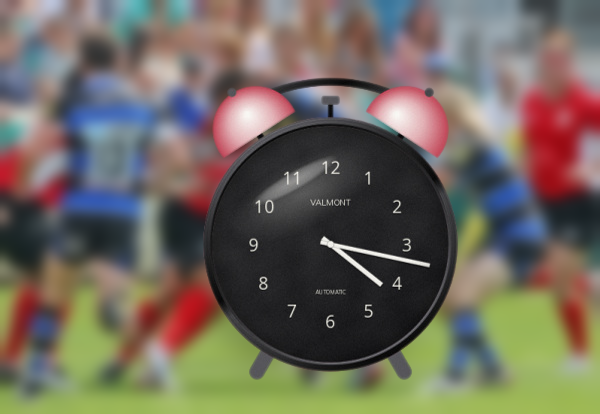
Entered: 4,17
